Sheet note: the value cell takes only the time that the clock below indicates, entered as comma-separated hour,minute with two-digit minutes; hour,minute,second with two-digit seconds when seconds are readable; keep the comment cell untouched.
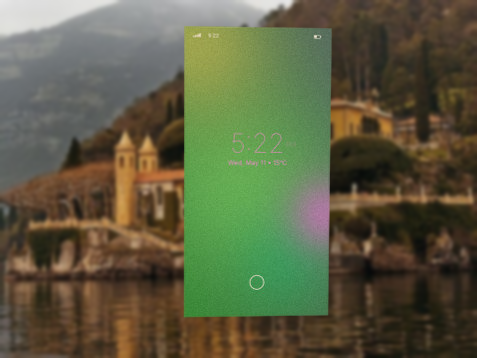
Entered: 5,22
